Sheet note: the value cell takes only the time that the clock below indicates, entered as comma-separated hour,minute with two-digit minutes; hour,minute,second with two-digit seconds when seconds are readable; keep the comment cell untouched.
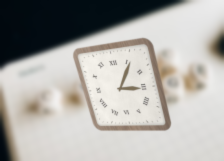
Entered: 3,06
